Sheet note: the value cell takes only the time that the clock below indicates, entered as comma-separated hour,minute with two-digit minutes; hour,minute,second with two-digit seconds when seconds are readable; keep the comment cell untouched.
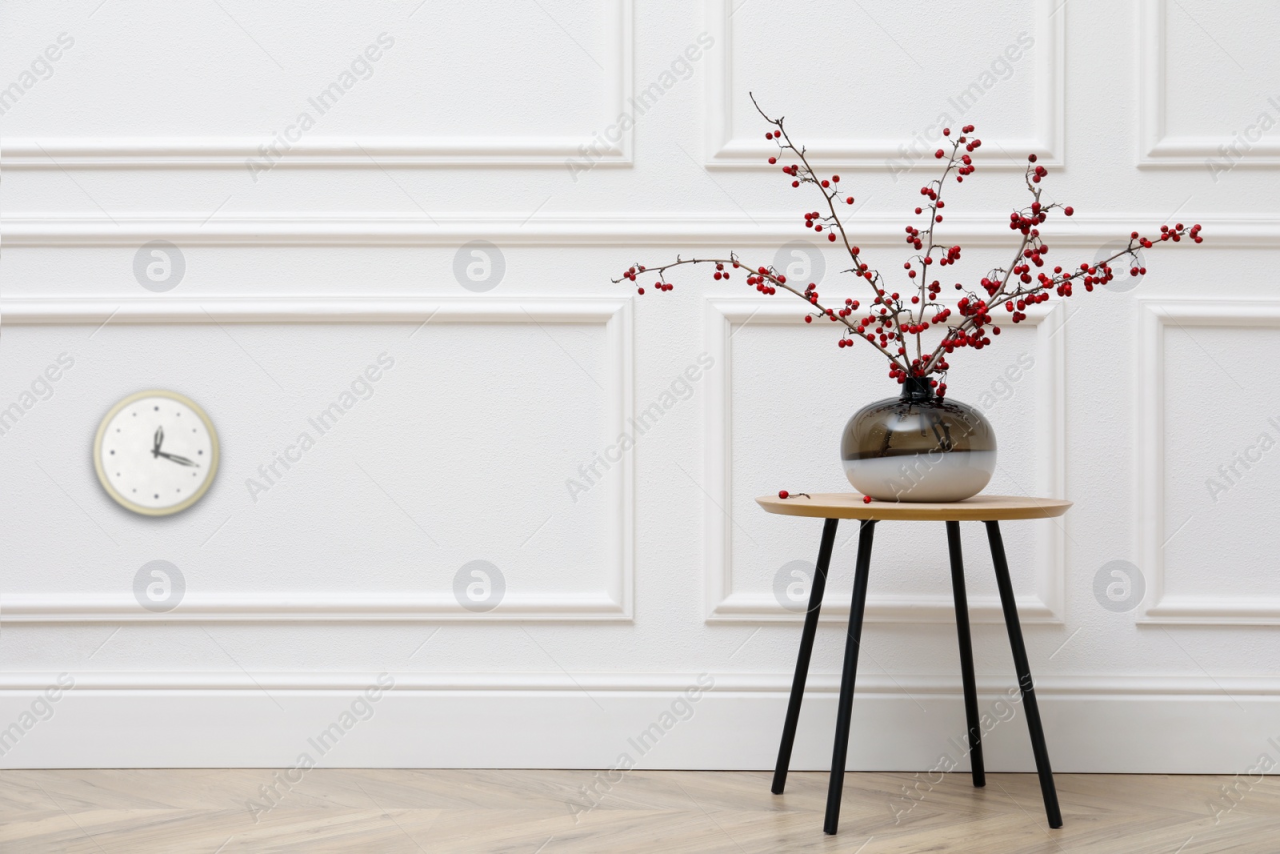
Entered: 12,18
